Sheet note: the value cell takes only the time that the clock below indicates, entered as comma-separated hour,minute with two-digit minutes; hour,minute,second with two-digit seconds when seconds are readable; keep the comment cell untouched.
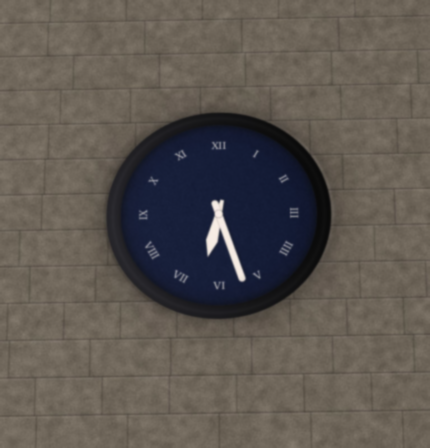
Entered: 6,27
